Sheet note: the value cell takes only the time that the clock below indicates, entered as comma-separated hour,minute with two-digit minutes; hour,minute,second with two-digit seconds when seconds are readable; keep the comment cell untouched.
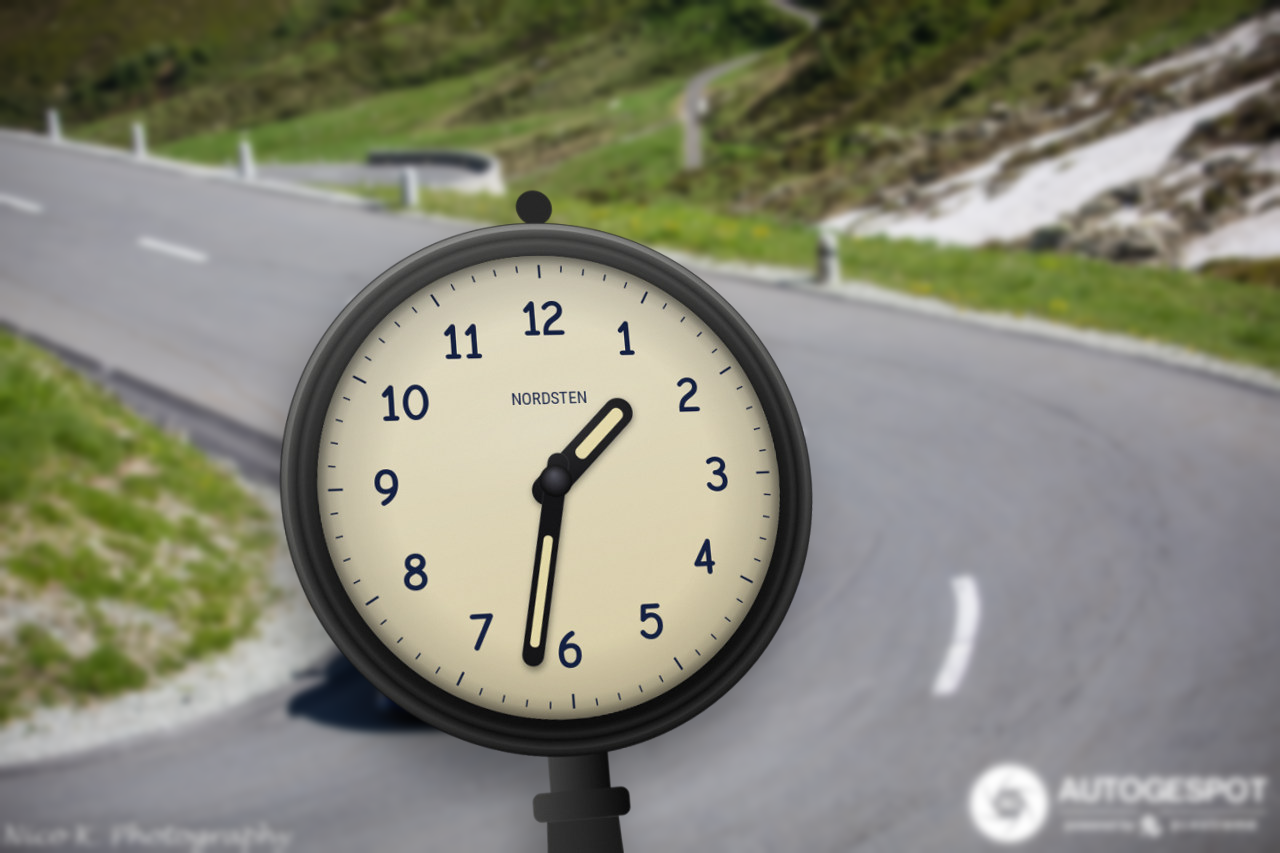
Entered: 1,32
